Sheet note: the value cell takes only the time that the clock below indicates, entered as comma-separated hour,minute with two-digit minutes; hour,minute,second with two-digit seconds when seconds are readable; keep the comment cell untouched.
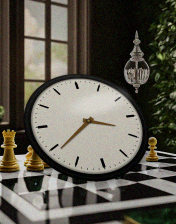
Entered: 3,39
